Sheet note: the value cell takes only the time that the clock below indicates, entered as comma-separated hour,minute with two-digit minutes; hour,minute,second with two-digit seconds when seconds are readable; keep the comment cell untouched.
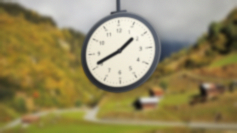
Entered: 1,41
